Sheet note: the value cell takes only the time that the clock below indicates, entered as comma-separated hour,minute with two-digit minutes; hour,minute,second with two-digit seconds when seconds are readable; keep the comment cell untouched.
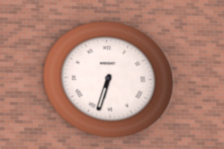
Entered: 6,33
